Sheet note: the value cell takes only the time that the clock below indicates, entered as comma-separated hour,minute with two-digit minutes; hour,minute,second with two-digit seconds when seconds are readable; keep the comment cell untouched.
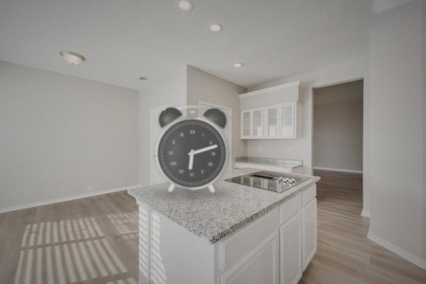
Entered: 6,12
